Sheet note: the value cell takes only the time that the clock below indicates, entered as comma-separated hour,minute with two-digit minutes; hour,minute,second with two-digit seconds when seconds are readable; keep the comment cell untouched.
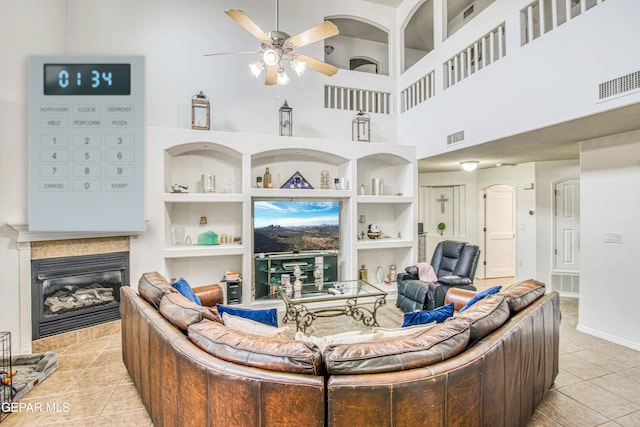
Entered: 1,34
